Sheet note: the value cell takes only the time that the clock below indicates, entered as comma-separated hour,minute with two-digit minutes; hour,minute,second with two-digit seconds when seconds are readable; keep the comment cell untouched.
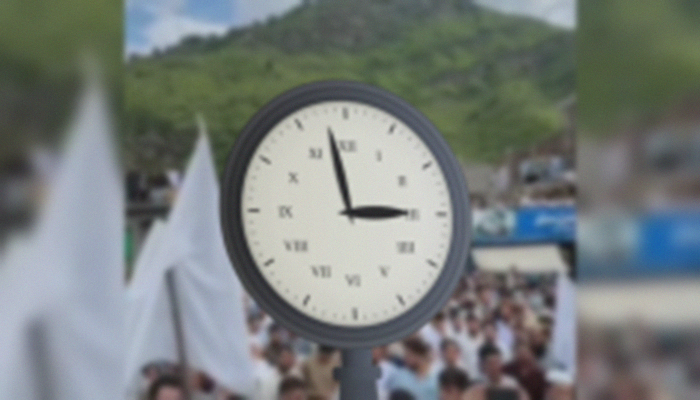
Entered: 2,58
